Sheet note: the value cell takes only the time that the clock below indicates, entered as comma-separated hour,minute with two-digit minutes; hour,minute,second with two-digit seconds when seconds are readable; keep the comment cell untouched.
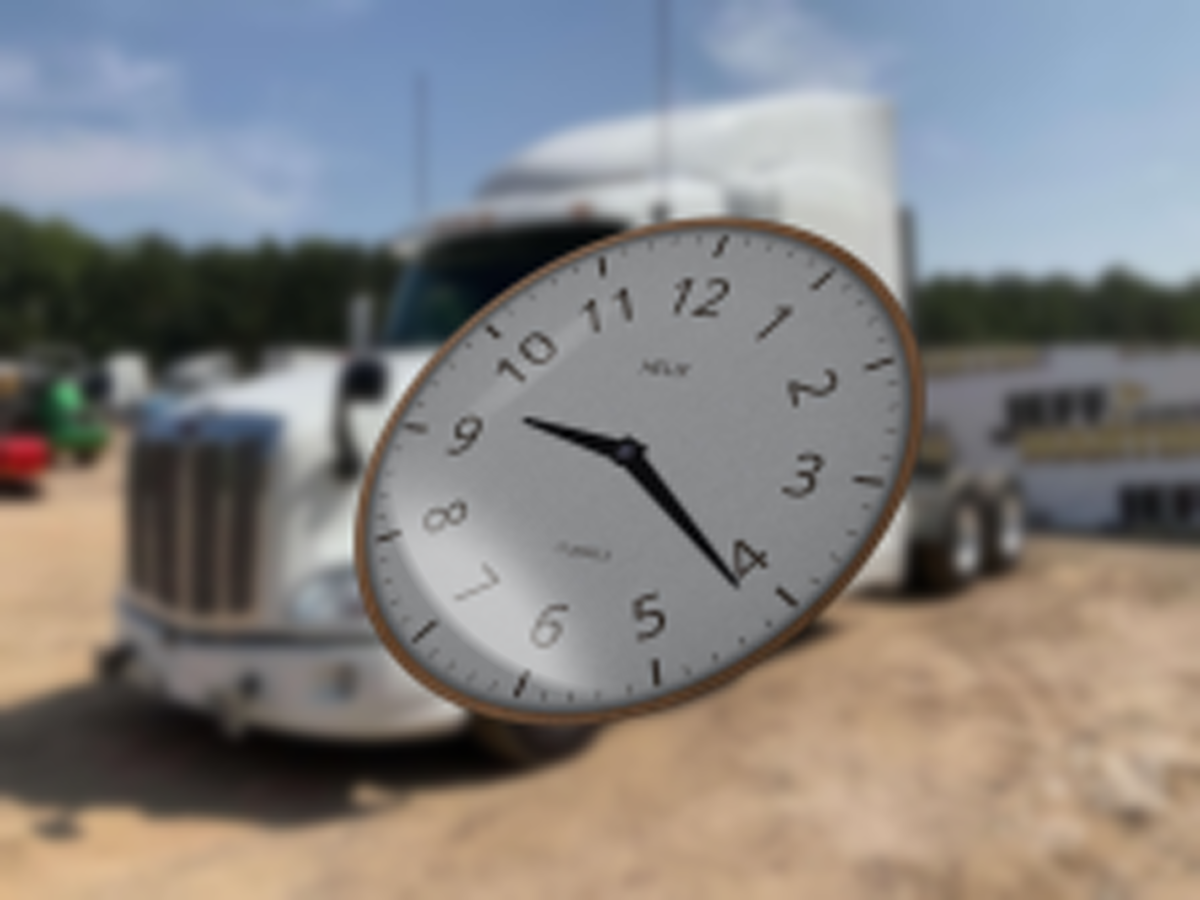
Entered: 9,21
